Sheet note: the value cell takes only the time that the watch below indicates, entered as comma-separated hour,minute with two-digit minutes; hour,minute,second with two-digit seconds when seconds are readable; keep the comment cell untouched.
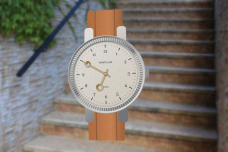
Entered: 6,50
